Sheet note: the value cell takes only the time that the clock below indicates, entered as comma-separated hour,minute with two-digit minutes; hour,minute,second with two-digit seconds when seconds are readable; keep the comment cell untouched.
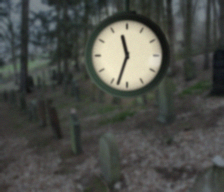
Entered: 11,33
